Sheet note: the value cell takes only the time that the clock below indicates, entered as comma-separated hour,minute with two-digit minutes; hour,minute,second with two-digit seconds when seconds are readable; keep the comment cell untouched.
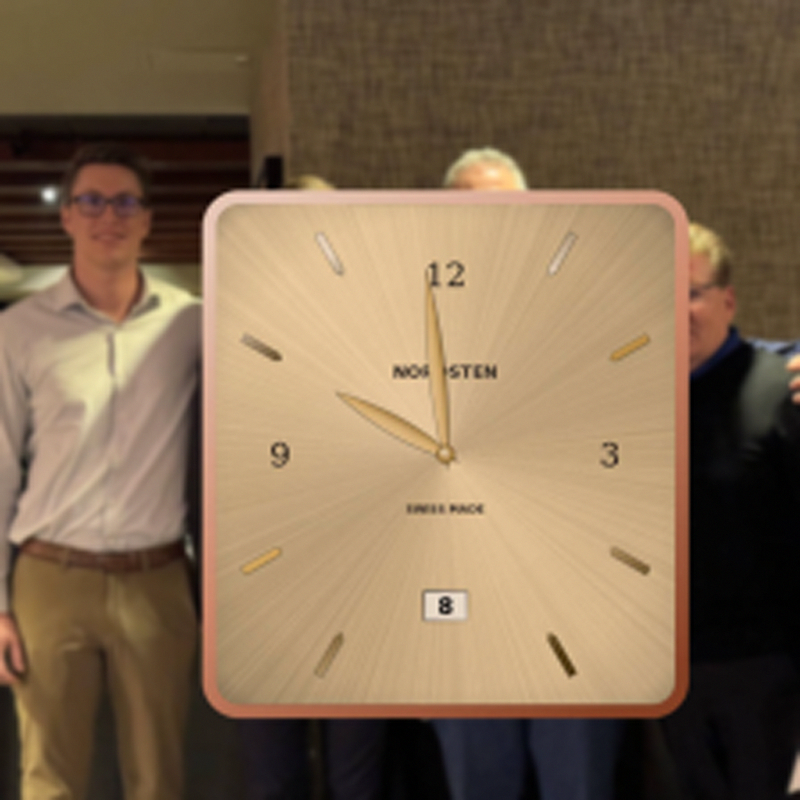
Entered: 9,59
